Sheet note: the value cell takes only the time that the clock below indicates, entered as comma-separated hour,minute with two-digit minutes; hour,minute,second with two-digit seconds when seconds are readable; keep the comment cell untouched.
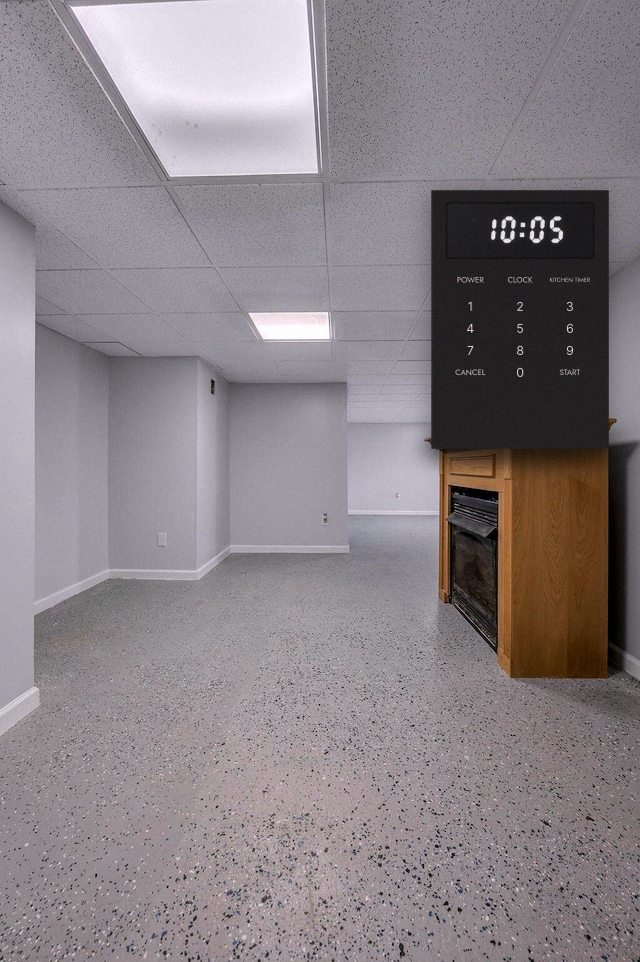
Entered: 10,05
